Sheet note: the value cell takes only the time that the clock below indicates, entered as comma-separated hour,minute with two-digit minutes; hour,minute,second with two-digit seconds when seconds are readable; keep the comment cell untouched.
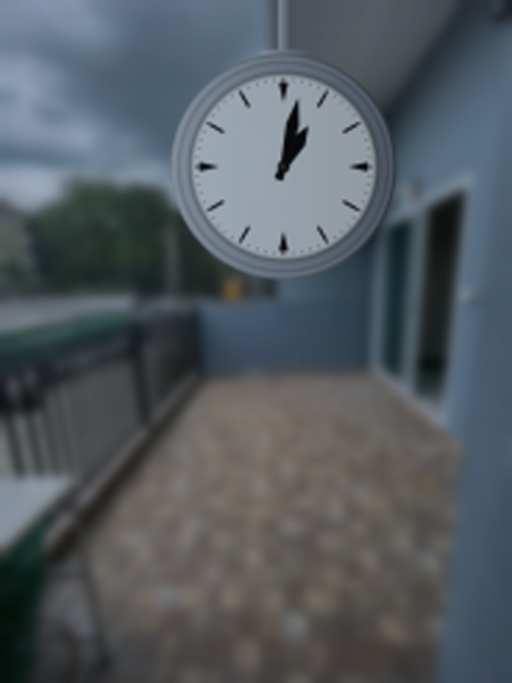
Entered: 1,02
